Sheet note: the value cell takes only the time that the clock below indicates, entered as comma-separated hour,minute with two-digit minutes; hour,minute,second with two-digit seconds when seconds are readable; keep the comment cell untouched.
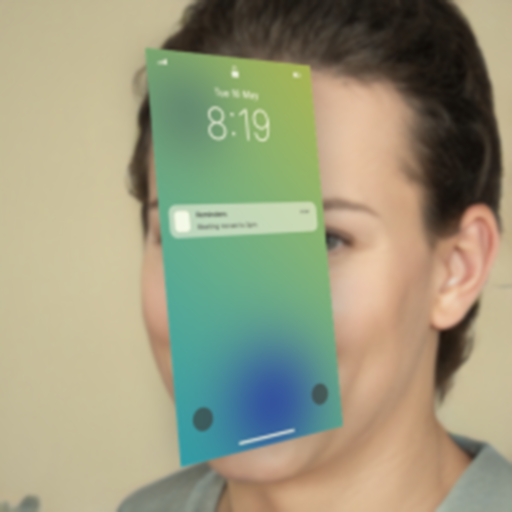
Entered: 8,19
